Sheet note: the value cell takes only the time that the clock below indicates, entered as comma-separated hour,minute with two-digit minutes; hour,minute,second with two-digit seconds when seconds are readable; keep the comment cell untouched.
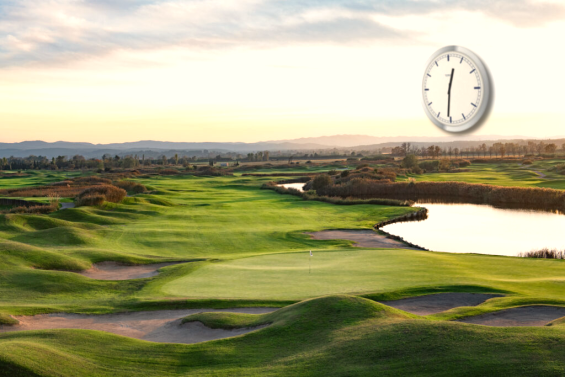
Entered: 12,31
